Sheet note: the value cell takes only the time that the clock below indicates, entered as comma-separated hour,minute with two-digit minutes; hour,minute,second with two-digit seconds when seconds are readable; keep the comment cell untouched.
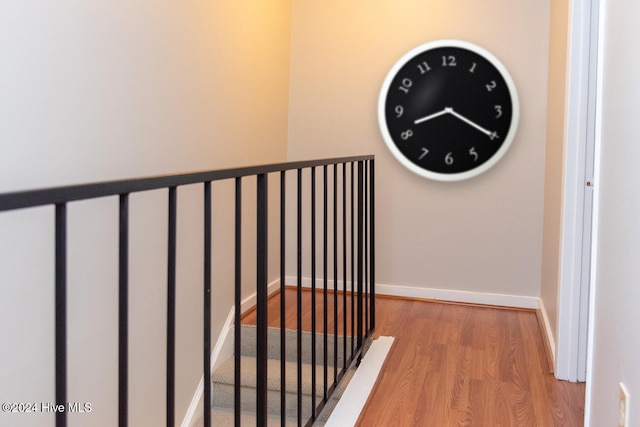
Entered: 8,20
